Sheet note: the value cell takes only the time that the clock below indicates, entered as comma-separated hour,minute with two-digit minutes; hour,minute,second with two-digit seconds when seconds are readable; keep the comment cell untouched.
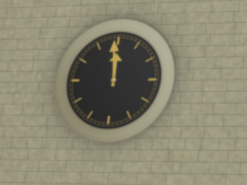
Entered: 11,59
